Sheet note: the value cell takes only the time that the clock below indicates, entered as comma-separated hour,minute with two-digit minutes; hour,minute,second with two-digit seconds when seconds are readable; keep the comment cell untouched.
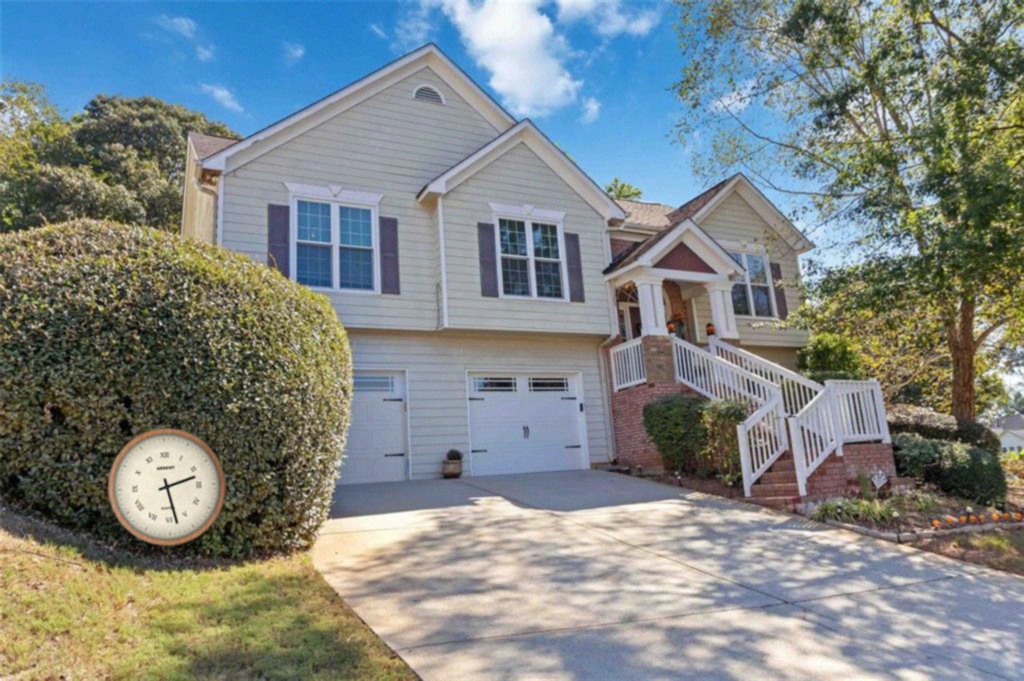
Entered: 2,28
